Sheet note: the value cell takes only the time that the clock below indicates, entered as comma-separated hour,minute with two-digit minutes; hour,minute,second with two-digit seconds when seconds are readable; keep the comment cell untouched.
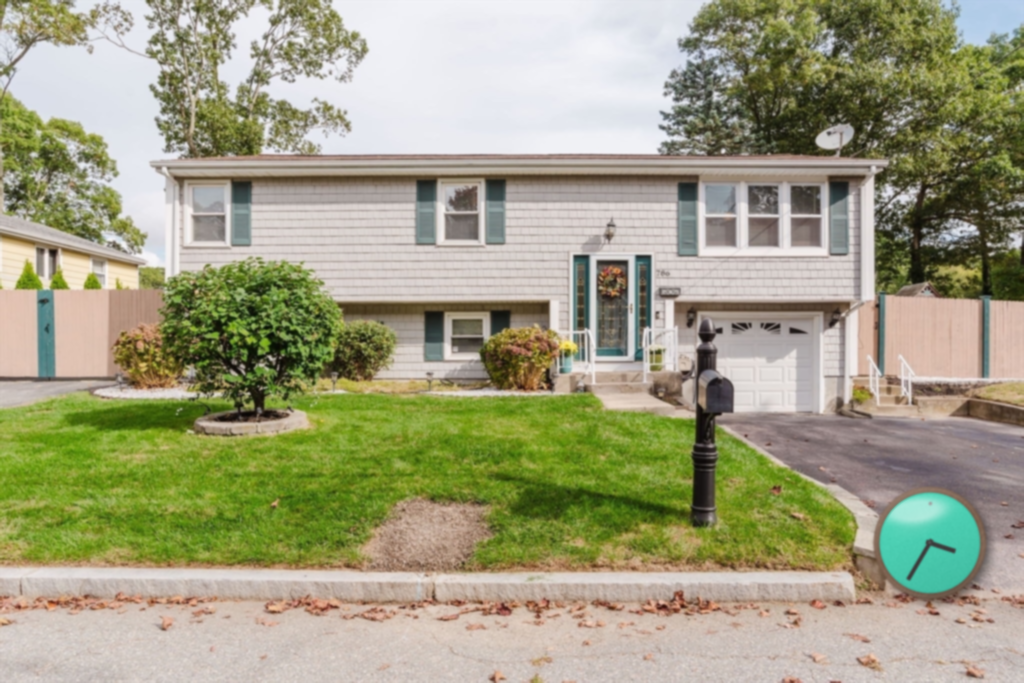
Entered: 3,35
